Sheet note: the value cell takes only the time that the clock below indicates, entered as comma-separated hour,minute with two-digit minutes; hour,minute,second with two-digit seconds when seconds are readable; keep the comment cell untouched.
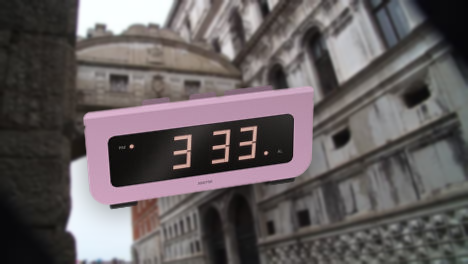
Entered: 3,33
